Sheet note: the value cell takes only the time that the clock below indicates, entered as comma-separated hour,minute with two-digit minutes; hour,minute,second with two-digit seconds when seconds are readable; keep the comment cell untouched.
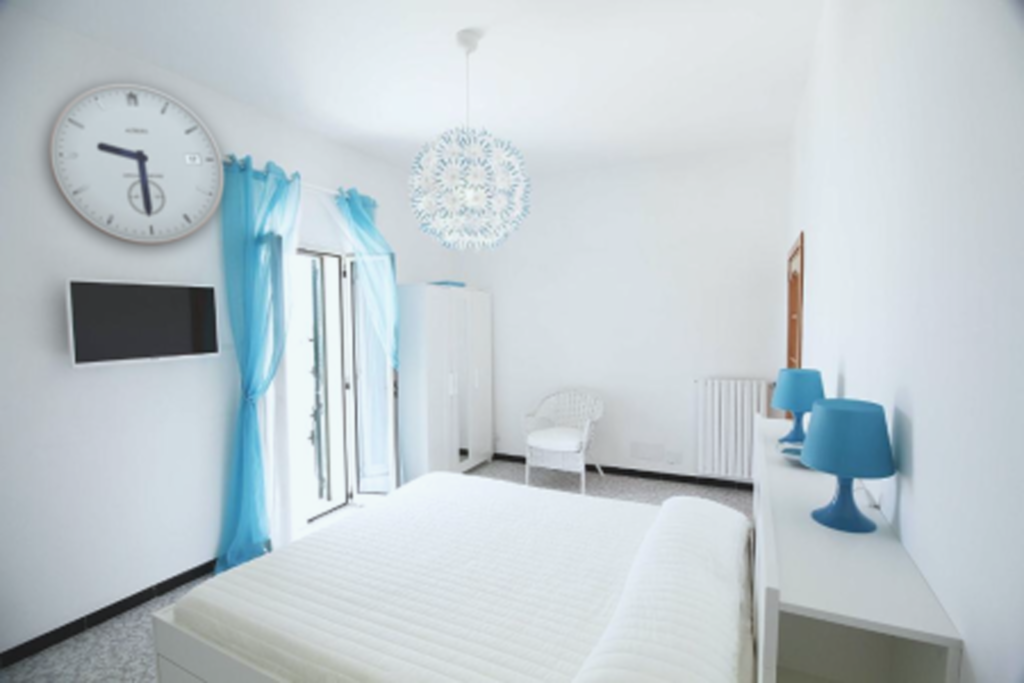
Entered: 9,30
